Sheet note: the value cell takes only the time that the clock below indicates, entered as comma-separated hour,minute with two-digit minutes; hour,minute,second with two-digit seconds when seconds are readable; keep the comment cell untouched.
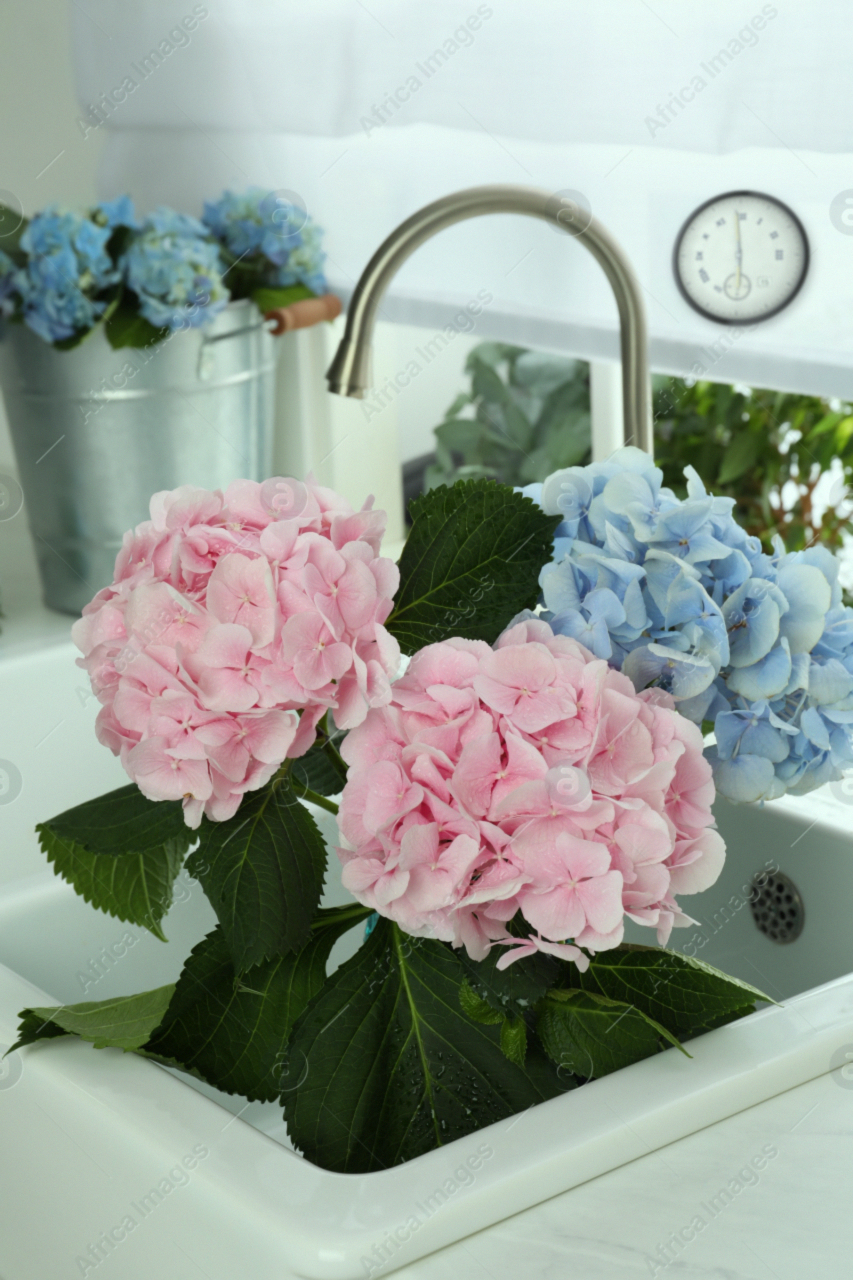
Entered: 5,59
